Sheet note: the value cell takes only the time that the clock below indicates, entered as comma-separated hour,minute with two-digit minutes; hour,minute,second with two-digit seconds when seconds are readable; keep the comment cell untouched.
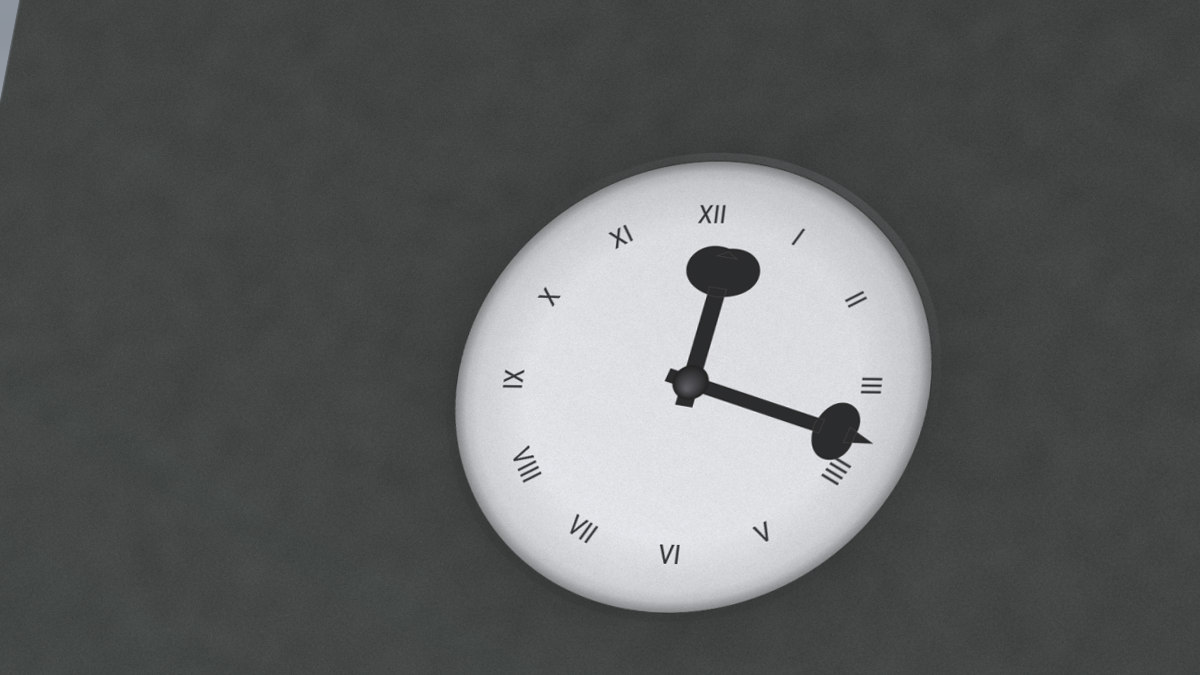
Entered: 12,18
